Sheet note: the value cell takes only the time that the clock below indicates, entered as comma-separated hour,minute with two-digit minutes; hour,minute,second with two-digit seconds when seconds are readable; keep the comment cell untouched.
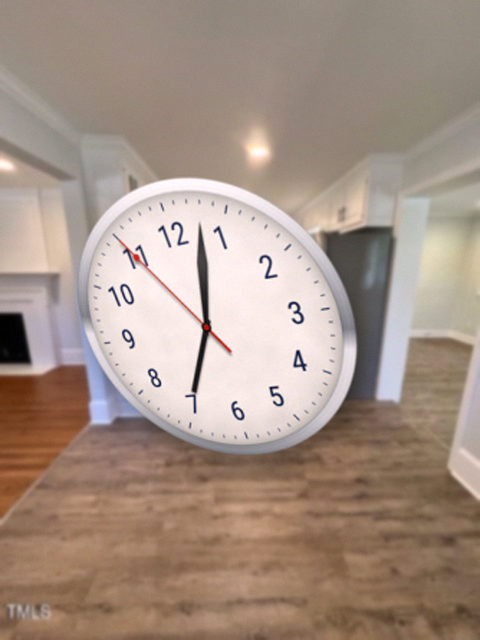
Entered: 7,02,55
